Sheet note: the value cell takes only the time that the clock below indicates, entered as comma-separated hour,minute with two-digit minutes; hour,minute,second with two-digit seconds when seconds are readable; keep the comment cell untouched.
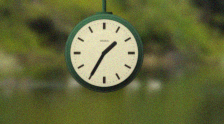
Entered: 1,35
